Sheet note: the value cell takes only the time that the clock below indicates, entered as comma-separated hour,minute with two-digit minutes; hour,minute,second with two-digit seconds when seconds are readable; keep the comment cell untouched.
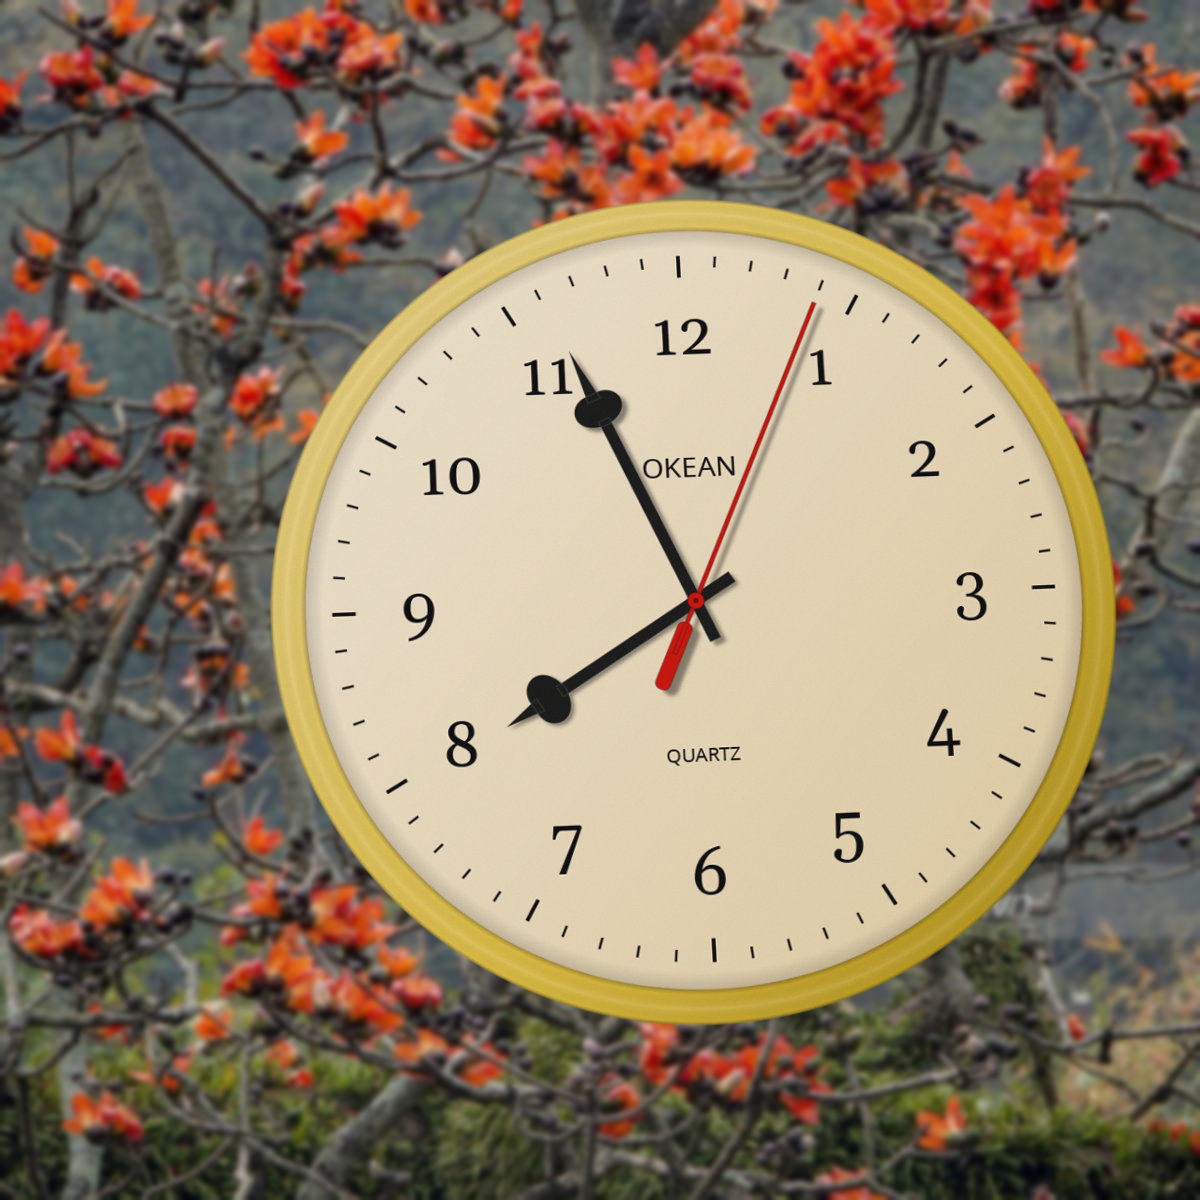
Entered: 7,56,04
